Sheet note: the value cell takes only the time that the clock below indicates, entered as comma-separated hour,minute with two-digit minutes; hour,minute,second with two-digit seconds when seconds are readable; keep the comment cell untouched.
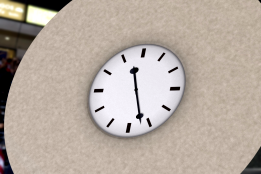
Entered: 11,27
